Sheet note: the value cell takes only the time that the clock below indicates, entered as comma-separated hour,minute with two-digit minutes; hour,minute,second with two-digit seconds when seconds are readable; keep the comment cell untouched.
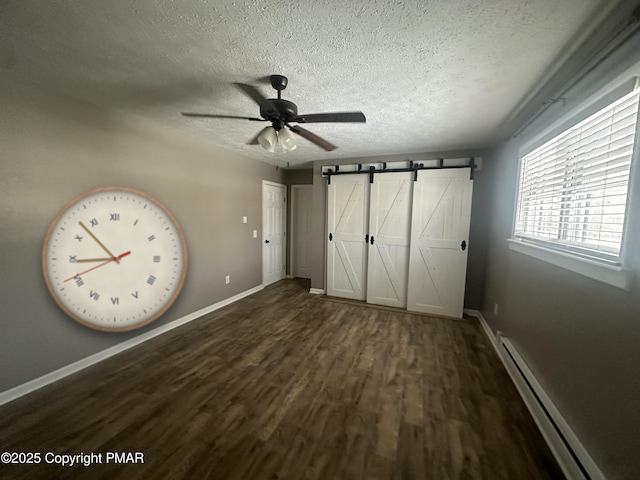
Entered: 8,52,41
